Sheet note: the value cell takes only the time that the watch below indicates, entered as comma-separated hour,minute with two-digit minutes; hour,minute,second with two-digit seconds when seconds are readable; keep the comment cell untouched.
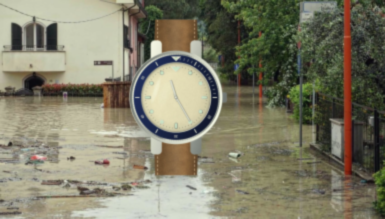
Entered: 11,25
